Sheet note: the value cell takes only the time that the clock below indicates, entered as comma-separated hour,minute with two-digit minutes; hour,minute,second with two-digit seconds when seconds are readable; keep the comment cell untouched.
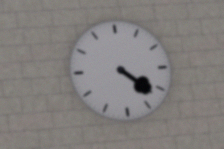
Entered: 4,22
